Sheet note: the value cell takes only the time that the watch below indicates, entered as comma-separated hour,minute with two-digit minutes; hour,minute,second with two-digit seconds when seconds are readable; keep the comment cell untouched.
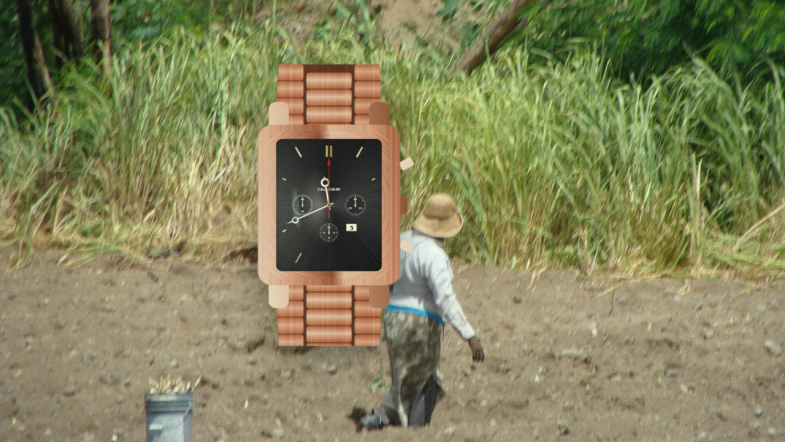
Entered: 11,41
